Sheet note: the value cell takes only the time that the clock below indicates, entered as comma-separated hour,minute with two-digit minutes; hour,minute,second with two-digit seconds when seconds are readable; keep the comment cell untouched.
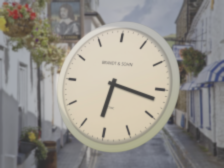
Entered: 6,17
